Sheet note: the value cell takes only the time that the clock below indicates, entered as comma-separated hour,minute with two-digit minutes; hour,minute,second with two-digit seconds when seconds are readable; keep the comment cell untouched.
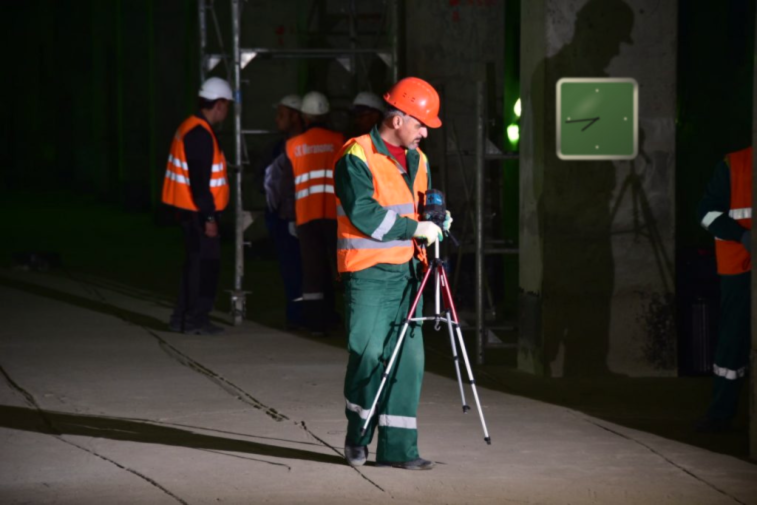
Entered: 7,44
